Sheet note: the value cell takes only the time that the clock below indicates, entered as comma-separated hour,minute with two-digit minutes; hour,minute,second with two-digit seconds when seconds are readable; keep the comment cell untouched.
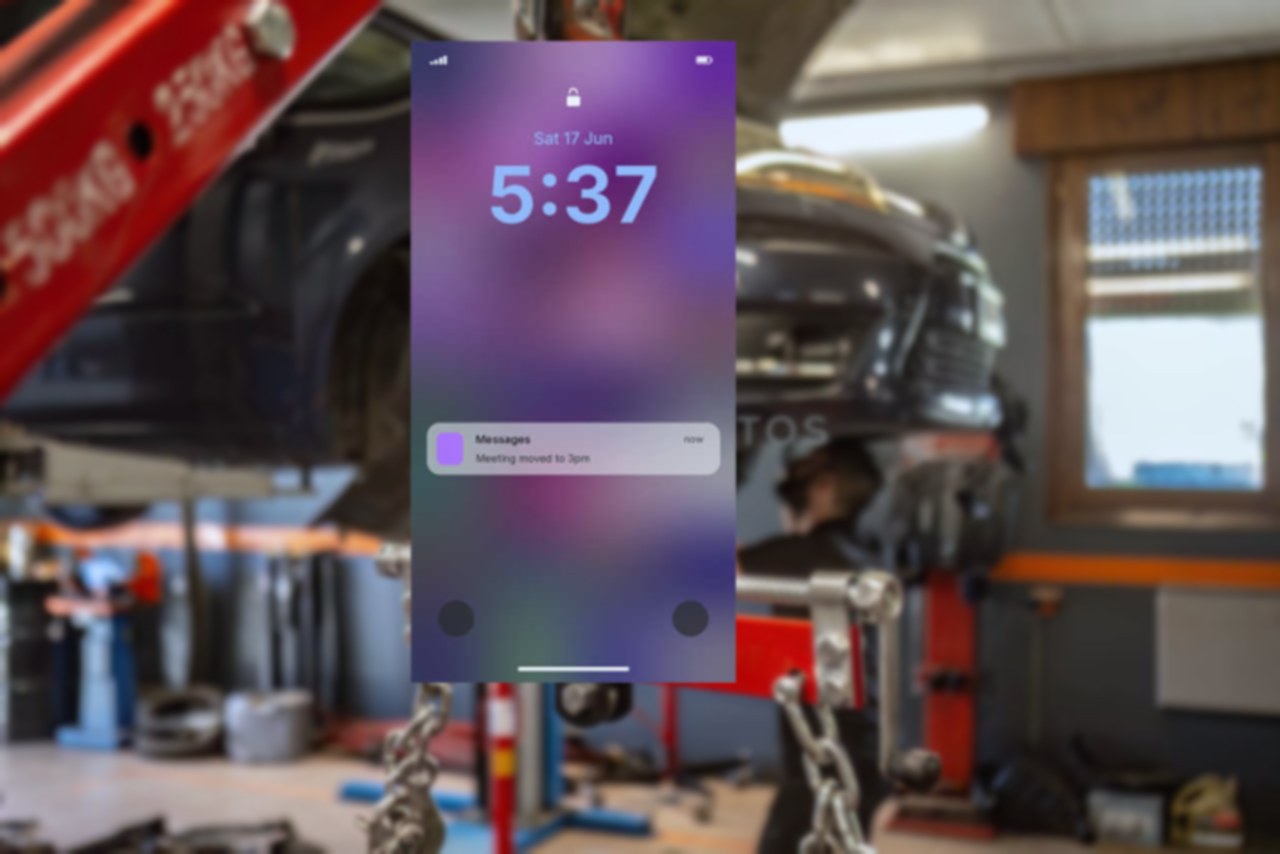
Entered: 5,37
